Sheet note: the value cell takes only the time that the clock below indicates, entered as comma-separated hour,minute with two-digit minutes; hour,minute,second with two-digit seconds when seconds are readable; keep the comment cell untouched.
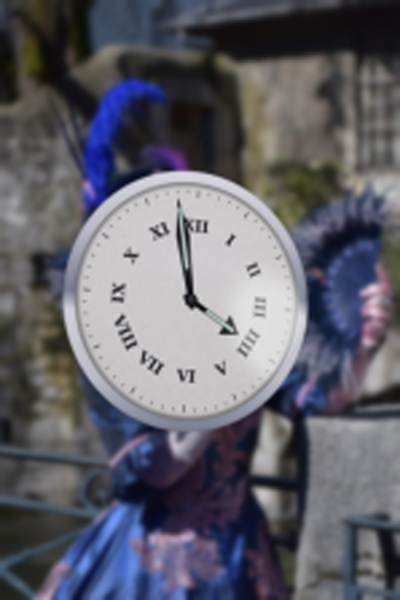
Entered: 3,58
